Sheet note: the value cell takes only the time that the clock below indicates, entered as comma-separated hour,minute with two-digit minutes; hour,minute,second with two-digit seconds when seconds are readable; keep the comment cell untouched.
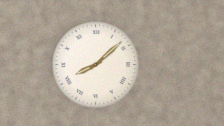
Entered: 8,08
